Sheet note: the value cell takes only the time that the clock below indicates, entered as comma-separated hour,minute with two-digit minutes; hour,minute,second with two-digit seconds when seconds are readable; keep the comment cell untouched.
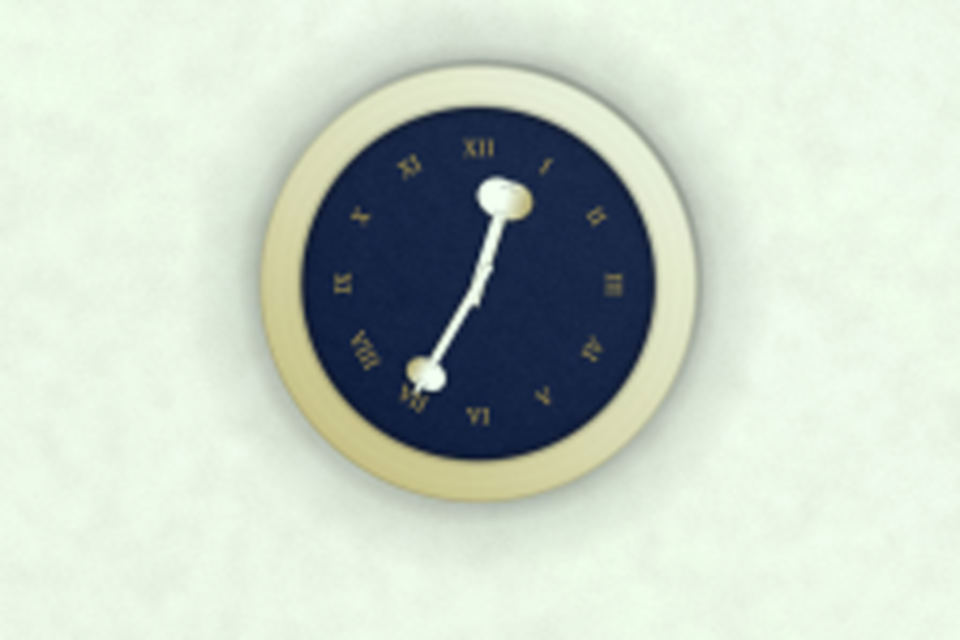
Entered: 12,35
